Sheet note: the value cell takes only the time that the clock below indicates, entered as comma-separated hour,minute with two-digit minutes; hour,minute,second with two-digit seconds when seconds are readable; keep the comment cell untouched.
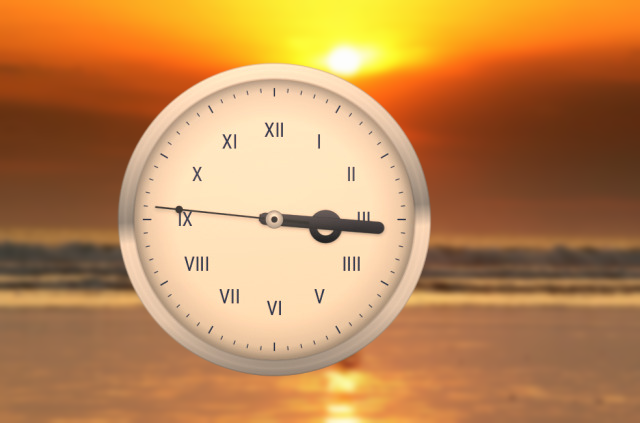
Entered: 3,15,46
